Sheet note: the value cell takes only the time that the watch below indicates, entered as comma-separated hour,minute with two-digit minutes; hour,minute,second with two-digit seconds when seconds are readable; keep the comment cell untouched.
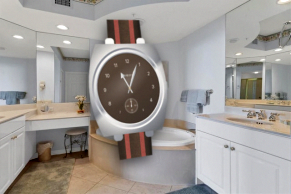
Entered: 11,04
